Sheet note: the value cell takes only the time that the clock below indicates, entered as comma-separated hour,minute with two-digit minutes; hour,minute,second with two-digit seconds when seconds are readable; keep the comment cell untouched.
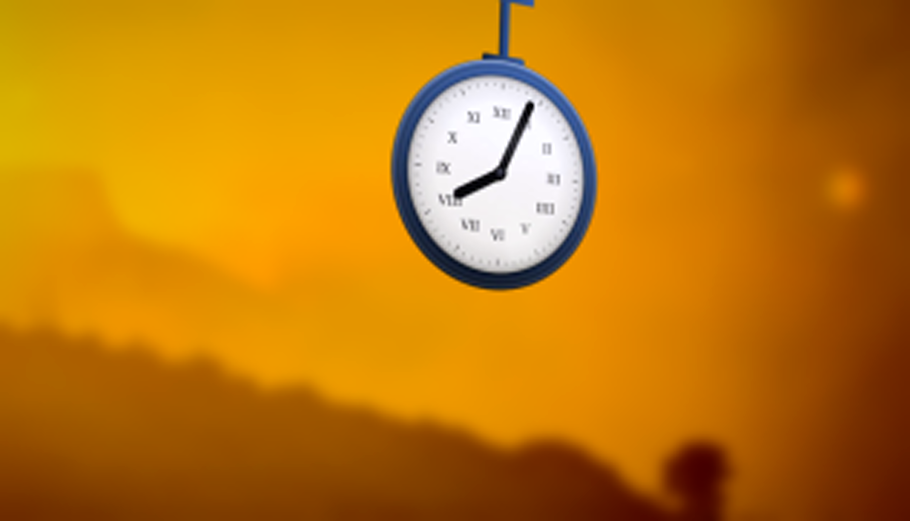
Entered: 8,04
